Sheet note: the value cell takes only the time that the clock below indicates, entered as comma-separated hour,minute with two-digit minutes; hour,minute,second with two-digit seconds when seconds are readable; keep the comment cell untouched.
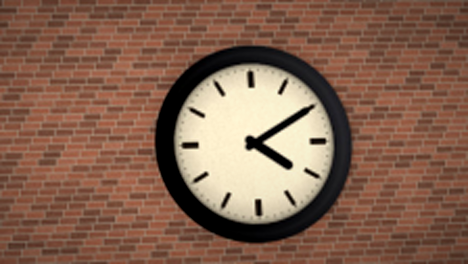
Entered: 4,10
